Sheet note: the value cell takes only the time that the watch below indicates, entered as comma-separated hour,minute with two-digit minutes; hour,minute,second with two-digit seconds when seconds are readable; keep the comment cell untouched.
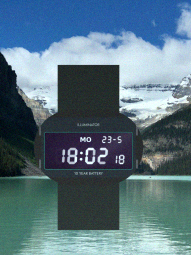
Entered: 18,02,18
